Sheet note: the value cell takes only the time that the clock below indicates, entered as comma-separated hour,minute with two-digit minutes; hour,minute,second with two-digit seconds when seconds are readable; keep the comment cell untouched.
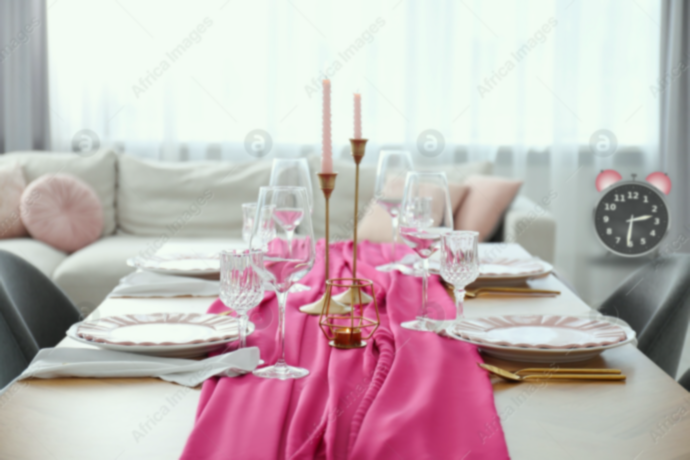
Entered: 2,31
